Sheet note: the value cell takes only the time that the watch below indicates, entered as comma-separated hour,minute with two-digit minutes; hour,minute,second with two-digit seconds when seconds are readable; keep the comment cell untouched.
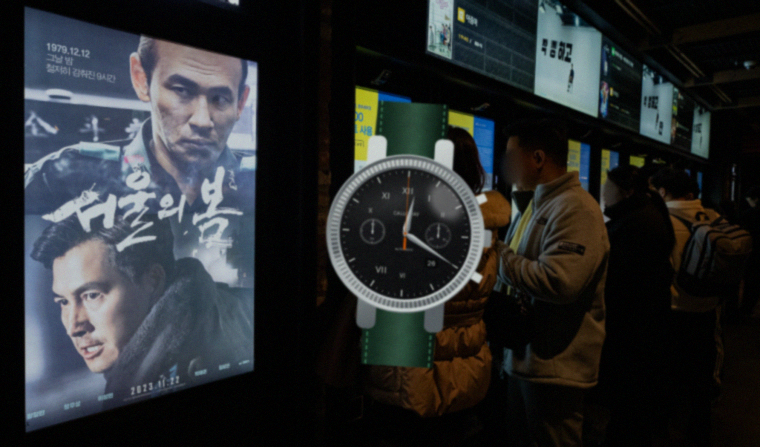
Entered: 12,20
